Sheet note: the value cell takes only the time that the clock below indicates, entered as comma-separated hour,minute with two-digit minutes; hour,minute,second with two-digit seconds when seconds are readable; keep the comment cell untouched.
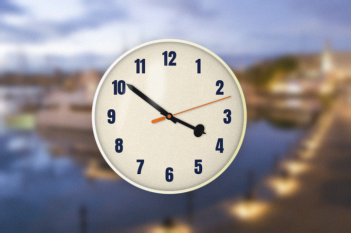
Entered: 3,51,12
